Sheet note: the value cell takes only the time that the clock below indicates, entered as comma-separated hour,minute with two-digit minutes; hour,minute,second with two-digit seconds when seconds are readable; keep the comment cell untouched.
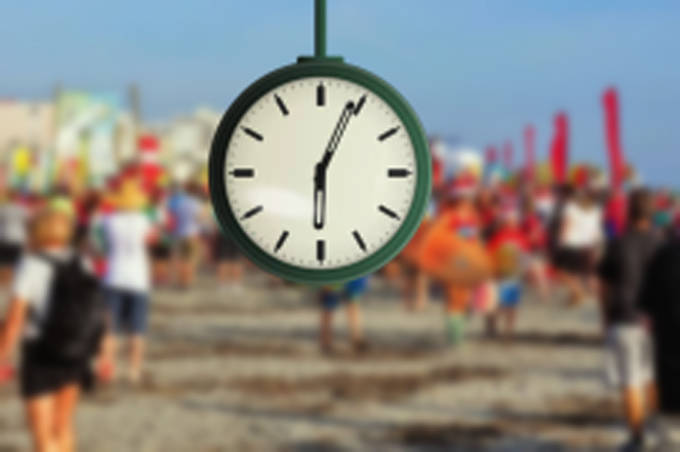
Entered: 6,04
